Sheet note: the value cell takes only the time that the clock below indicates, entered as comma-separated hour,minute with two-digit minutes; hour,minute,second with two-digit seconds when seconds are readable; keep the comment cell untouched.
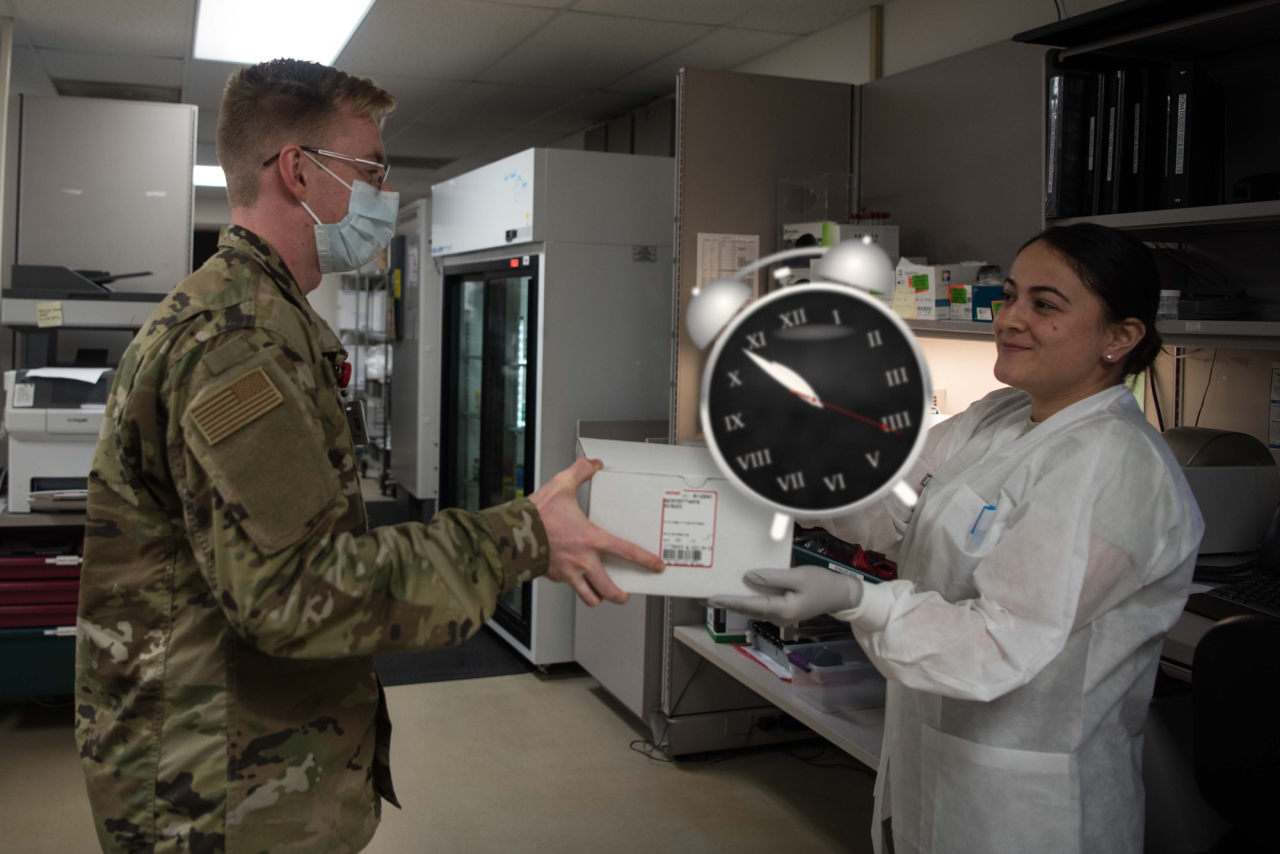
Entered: 10,53,21
